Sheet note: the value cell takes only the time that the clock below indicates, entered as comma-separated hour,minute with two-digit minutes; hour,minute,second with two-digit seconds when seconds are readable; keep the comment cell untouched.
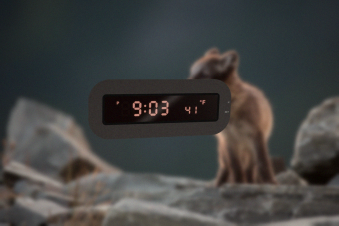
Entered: 9,03
